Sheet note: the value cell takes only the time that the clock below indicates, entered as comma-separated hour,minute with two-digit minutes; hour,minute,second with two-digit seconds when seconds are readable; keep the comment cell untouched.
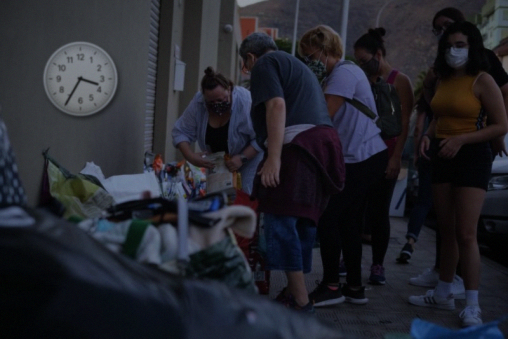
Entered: 3,35
